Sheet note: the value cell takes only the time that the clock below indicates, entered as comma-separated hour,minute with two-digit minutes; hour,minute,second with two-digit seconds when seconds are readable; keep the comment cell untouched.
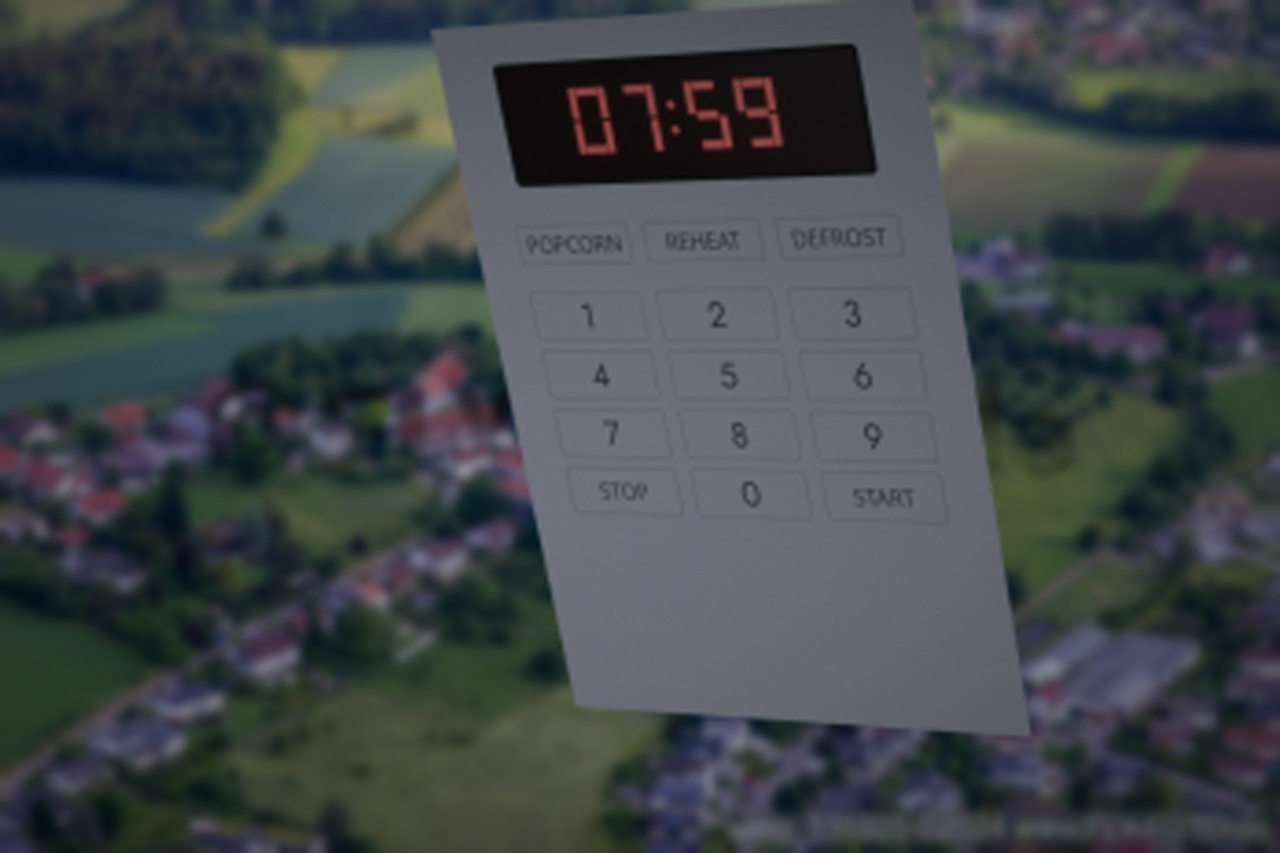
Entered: 7,59
